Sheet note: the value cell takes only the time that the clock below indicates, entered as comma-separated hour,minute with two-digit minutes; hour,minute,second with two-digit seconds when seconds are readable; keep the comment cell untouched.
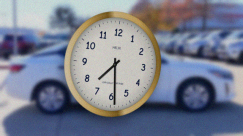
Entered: 7,29
